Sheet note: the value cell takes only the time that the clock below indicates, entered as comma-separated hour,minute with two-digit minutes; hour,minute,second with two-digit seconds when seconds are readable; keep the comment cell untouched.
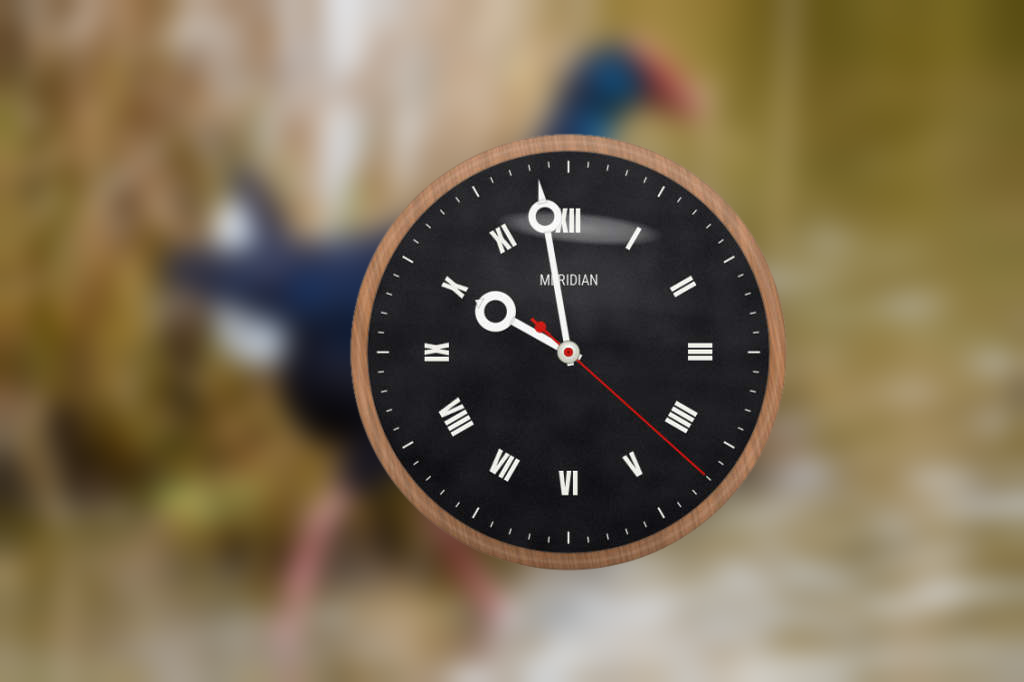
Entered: 9,58,22
